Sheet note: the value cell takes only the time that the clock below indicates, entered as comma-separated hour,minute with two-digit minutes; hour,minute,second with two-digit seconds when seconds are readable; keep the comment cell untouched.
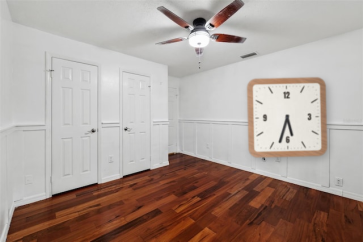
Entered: 5,33
